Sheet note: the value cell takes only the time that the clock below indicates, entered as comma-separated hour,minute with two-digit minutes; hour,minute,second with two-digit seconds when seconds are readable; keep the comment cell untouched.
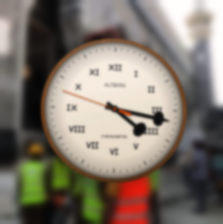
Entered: 4,16,48
